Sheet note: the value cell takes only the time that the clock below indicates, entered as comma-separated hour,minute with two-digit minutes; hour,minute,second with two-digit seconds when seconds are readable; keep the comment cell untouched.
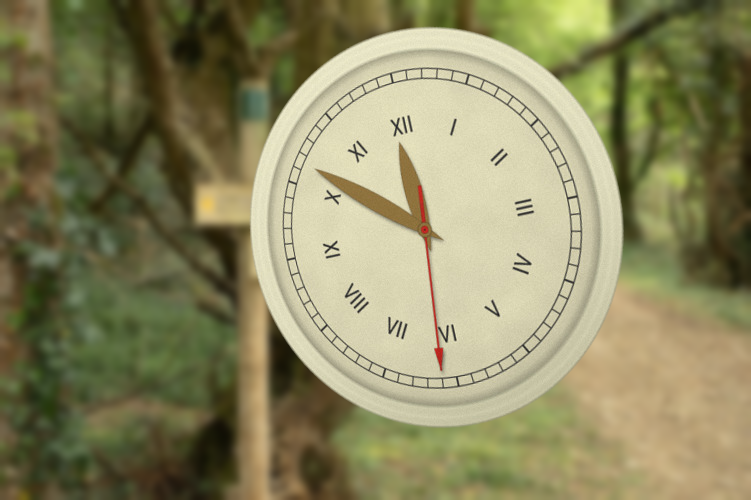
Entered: 11,51,31
